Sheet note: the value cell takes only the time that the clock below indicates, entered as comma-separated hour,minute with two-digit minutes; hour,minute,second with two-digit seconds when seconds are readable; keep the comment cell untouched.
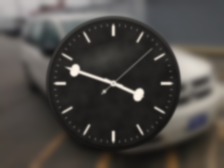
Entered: 3,48,08
